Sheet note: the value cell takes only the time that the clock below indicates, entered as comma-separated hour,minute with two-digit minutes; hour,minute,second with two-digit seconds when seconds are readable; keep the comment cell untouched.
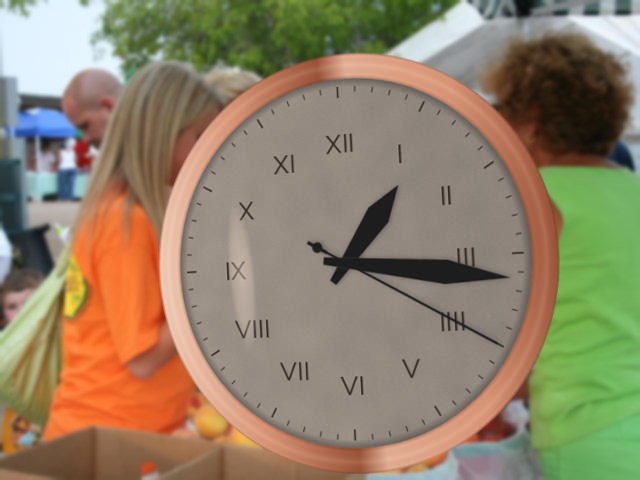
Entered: 1,16,20
